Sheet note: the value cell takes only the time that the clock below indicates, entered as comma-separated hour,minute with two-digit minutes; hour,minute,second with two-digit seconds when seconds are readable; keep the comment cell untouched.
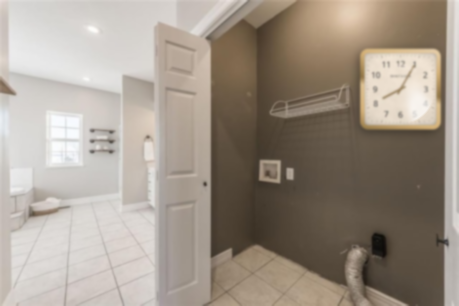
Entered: 8,05
